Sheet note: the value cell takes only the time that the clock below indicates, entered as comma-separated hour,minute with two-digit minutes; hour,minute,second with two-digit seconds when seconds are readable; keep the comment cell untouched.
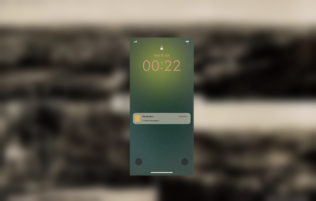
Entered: 0,22
